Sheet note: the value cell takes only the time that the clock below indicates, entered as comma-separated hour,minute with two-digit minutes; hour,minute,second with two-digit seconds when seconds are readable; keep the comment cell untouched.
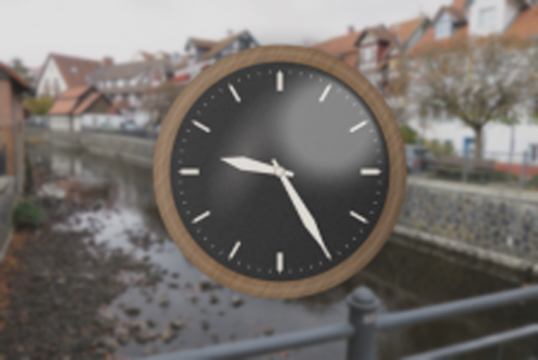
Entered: 9,25
